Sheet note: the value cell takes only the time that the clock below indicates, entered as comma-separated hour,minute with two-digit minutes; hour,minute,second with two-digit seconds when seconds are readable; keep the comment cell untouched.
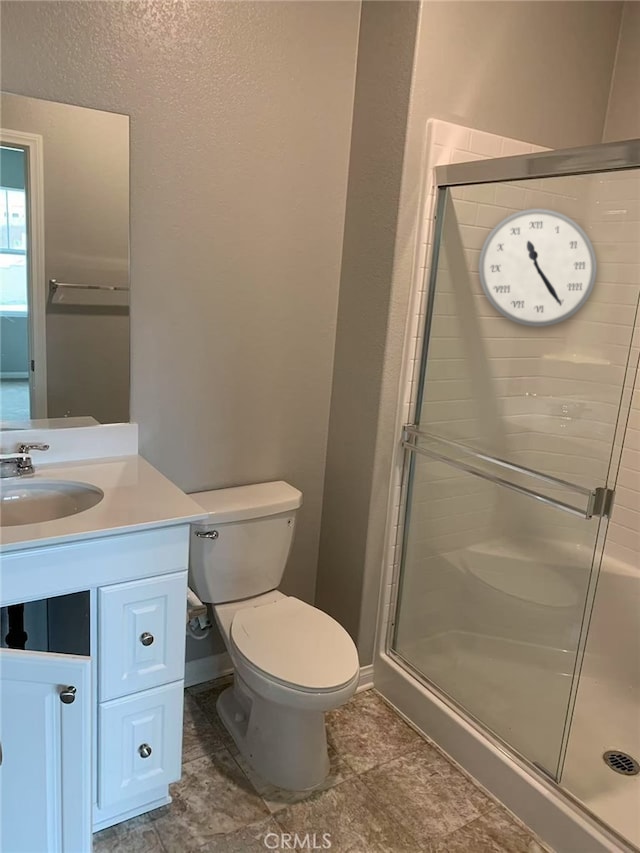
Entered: 11,25
